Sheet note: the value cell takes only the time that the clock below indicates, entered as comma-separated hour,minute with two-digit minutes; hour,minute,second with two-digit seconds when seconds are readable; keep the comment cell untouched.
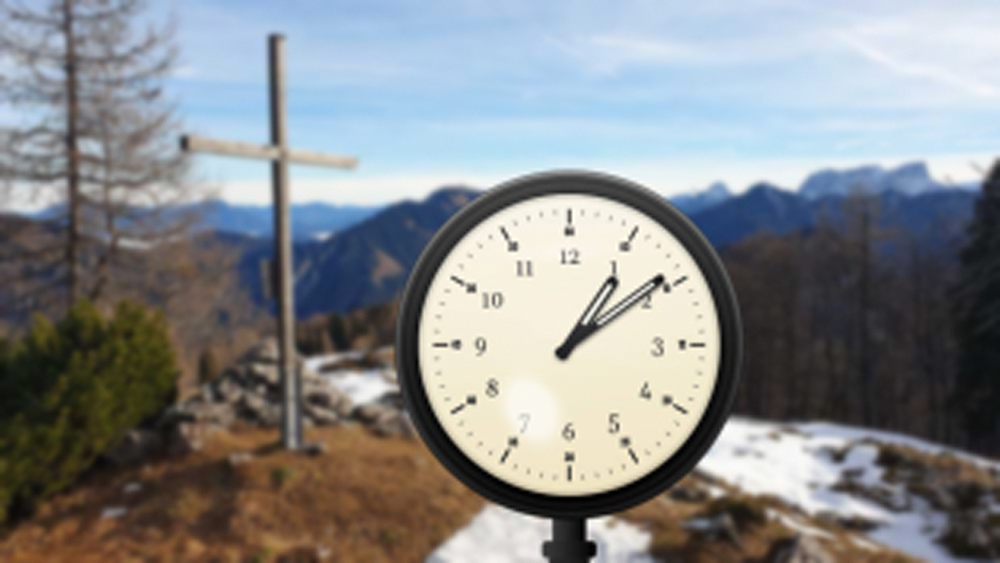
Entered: 1,09
